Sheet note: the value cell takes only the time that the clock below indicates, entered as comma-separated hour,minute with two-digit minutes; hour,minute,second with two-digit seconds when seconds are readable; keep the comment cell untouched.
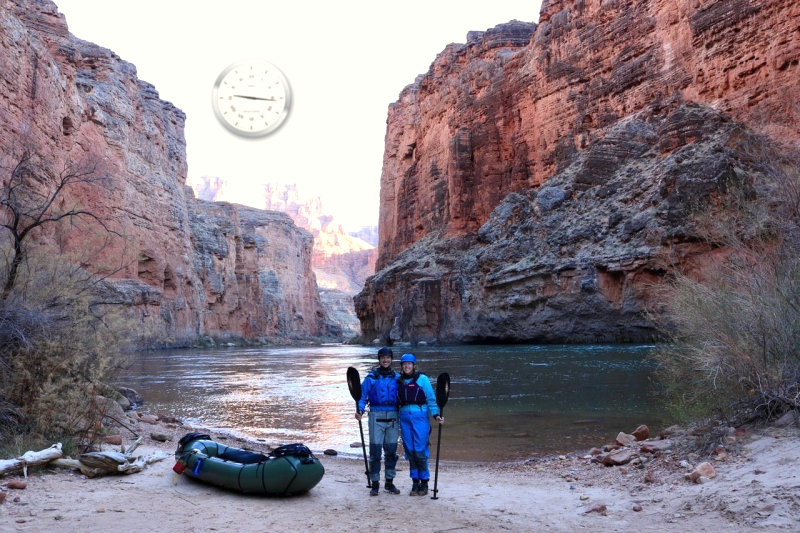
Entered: 9,16
